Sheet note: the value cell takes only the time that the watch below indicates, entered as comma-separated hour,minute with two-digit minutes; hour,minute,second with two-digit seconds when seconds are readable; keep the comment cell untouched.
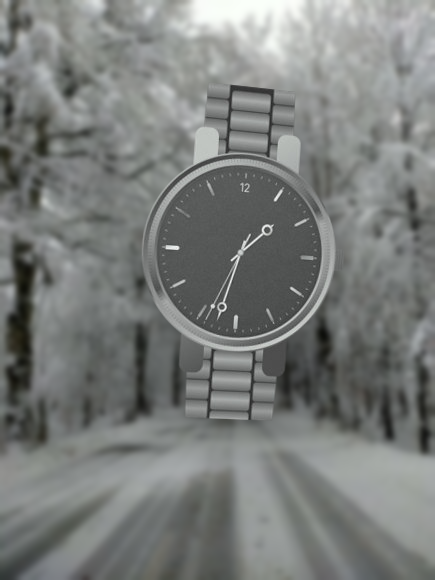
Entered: 1,32,34
